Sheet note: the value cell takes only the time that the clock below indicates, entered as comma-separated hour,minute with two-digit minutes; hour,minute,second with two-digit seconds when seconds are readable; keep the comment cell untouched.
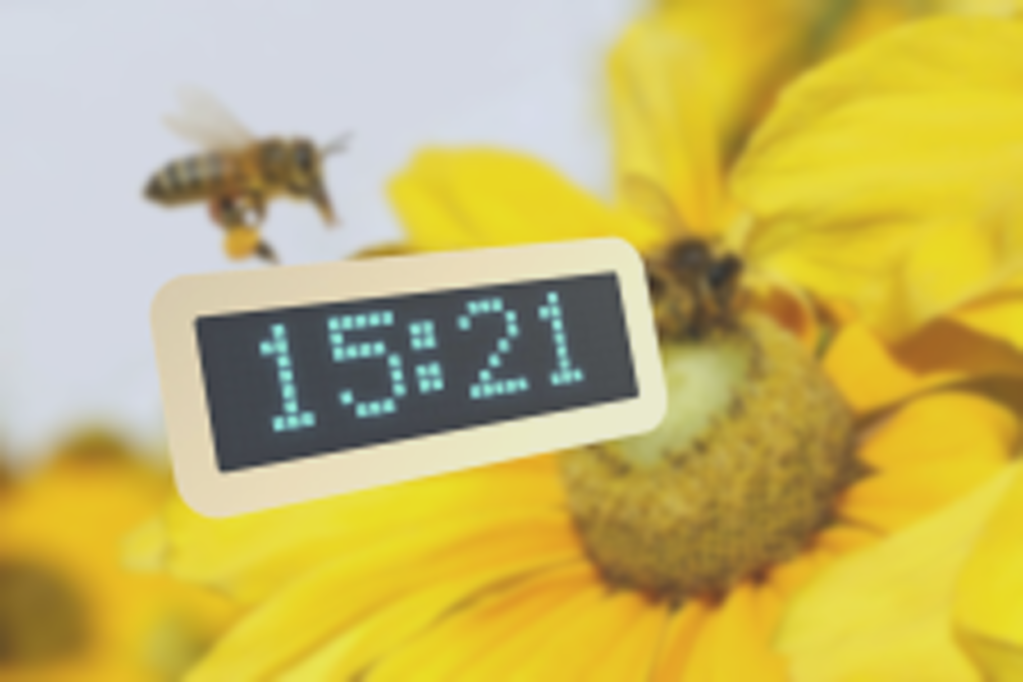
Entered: 15,21
